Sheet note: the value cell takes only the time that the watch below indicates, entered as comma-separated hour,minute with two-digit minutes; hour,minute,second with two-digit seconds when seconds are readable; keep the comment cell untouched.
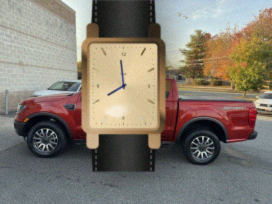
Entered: 7,59
